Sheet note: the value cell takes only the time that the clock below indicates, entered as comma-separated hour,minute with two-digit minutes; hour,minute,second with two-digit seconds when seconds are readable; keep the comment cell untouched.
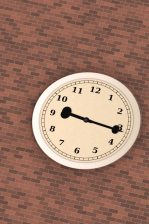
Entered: 9,16
